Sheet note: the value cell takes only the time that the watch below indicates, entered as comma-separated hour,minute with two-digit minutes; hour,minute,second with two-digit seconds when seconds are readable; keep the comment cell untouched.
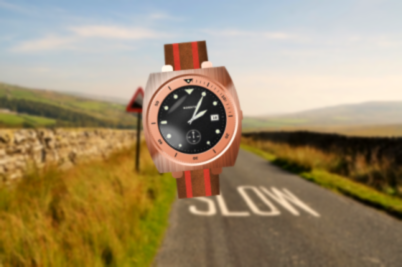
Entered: 2,05
